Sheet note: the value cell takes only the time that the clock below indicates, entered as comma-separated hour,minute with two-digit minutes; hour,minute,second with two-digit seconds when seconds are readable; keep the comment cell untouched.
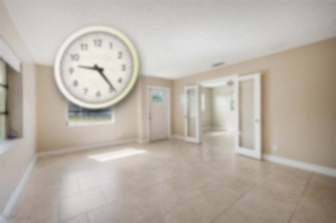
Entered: 9,24
